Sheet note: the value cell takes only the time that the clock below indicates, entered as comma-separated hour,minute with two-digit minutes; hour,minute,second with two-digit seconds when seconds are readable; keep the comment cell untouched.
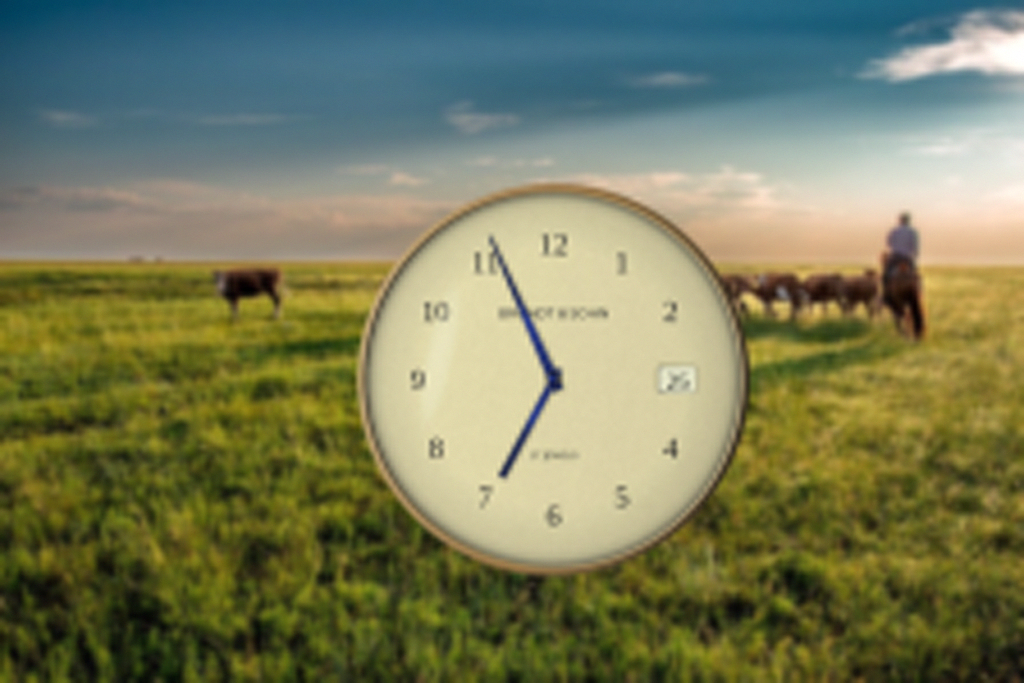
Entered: 6,56
